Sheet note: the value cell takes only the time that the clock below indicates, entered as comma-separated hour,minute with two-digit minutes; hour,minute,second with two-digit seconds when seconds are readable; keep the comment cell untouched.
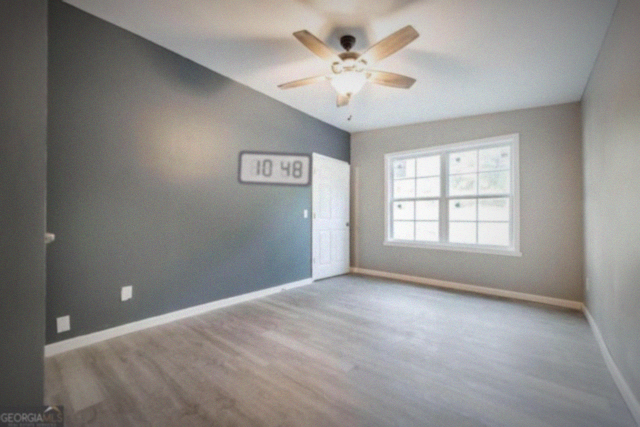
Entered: 10,48
